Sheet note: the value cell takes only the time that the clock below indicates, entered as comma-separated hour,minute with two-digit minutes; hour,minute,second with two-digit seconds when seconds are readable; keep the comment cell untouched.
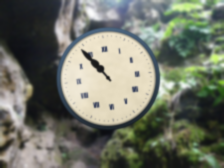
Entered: 10,54
